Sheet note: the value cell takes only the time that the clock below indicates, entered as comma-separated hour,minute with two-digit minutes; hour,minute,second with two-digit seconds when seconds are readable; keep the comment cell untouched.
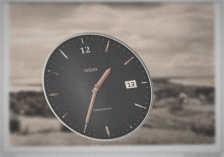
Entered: 1,35
